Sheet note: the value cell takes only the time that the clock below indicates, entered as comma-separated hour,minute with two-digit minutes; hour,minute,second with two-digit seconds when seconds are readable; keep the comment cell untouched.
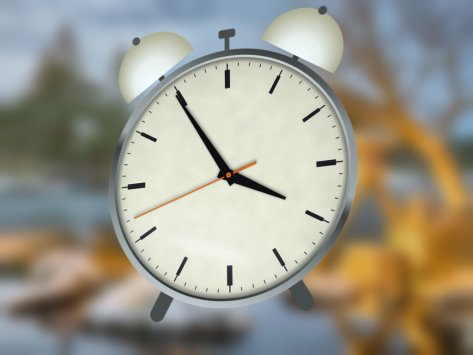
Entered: 3,54,42
